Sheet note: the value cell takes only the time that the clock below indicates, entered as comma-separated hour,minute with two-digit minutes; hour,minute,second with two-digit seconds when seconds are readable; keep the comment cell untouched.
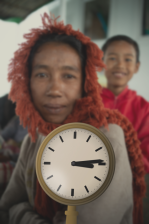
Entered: 3,14
